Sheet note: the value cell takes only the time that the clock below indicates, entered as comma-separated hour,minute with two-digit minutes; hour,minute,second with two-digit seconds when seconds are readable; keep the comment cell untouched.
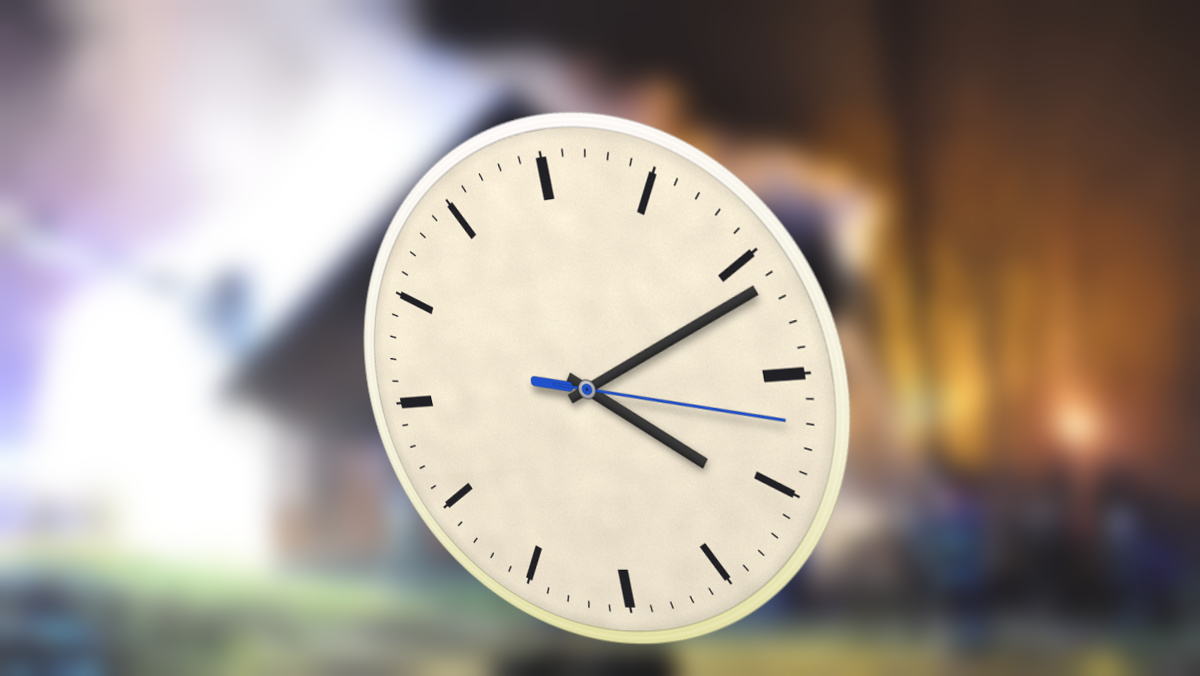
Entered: 4,11,17
